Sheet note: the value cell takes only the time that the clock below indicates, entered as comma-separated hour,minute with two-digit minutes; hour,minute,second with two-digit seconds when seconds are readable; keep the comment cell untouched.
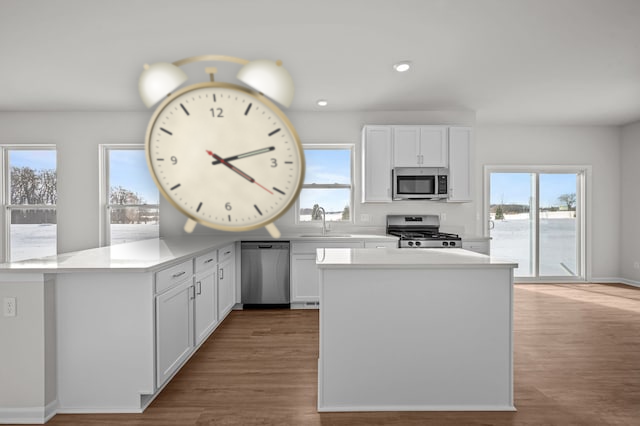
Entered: 4,12,21
